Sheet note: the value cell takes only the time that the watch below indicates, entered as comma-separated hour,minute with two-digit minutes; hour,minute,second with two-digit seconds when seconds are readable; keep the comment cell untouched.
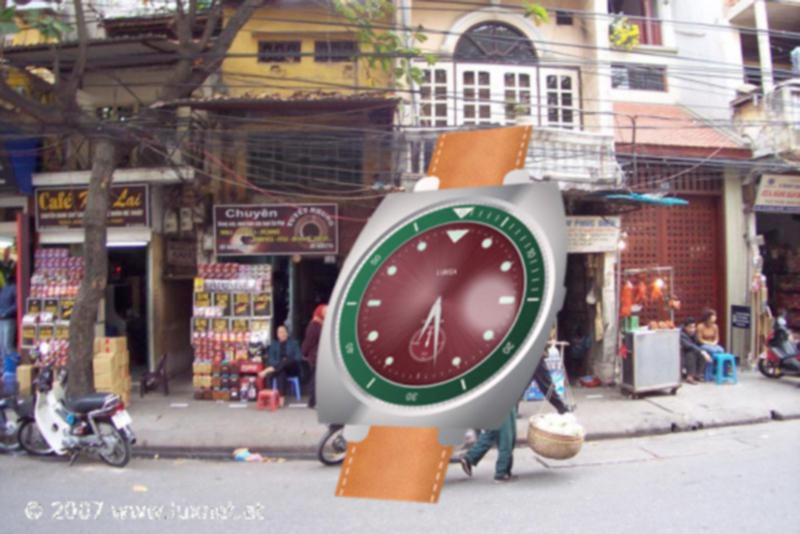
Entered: 6,28
